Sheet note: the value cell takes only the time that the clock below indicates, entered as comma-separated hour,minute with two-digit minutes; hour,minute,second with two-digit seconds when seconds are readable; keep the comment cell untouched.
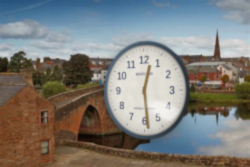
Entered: 12,29
